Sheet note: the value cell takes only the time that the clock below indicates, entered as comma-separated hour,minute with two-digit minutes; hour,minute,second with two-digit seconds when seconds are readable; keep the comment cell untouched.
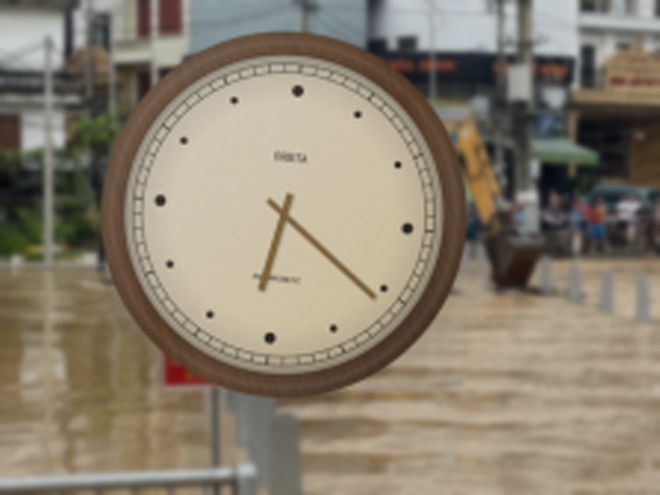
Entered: 6,21
